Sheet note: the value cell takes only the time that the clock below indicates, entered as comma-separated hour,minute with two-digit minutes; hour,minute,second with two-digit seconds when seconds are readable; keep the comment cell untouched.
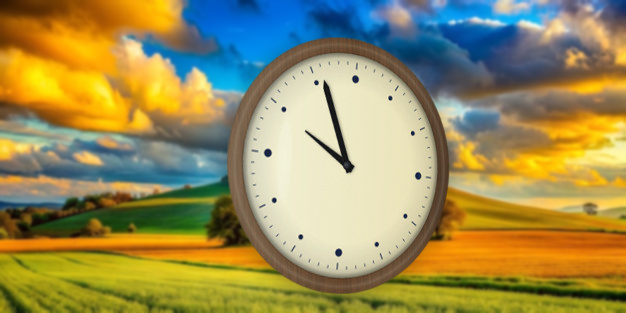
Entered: 9,56
